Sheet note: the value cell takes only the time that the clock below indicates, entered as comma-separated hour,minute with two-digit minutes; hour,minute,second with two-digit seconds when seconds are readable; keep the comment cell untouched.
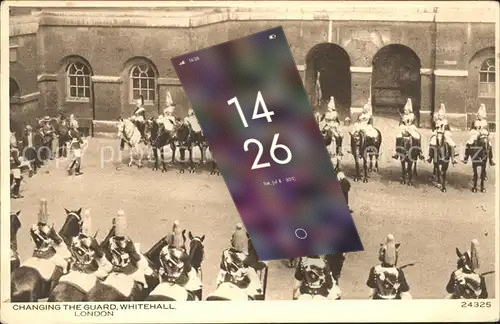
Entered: 14,26
